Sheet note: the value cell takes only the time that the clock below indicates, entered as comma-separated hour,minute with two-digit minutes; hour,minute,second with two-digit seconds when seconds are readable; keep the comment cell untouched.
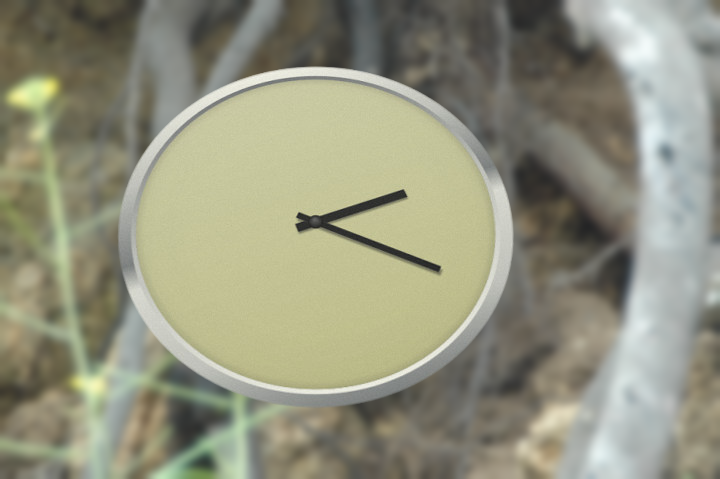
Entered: 2,19
